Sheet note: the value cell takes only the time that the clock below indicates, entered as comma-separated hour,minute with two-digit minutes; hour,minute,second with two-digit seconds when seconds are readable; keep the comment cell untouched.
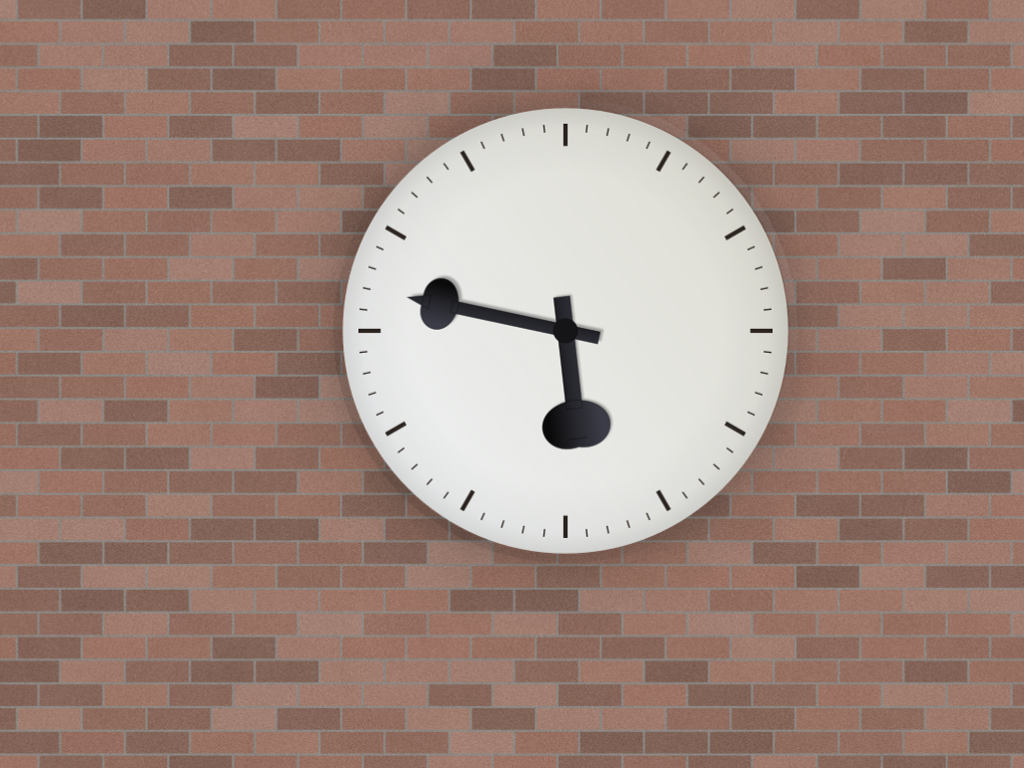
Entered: 5,47
